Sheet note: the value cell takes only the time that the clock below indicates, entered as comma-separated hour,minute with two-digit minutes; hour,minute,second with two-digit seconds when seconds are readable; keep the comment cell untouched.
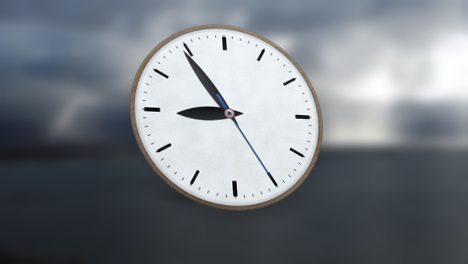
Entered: 8,54,25
